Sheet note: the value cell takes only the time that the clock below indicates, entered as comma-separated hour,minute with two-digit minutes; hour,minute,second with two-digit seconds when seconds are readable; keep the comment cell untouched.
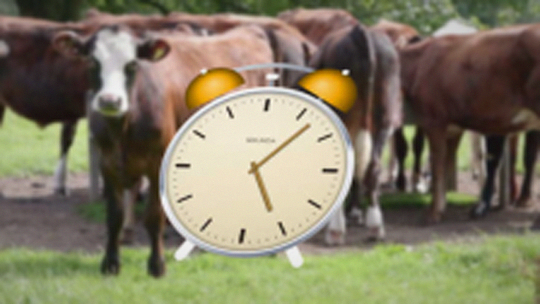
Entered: 5,07
